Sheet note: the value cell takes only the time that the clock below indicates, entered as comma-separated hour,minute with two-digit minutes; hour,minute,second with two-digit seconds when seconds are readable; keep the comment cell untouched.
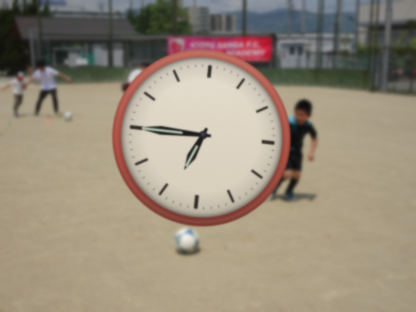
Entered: 6,45
